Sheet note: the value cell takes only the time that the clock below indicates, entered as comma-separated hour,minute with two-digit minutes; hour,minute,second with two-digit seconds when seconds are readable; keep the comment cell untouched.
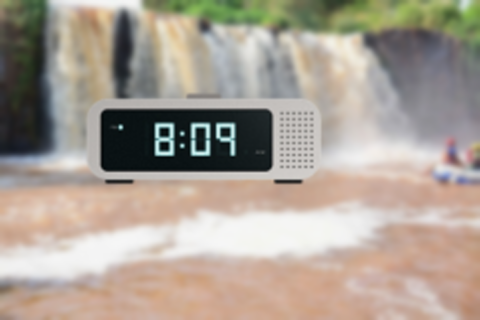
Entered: 8,09
